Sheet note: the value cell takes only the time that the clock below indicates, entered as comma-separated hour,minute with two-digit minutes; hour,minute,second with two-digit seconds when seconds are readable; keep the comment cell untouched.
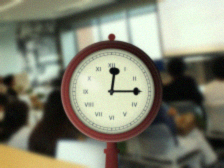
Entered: 12,15
